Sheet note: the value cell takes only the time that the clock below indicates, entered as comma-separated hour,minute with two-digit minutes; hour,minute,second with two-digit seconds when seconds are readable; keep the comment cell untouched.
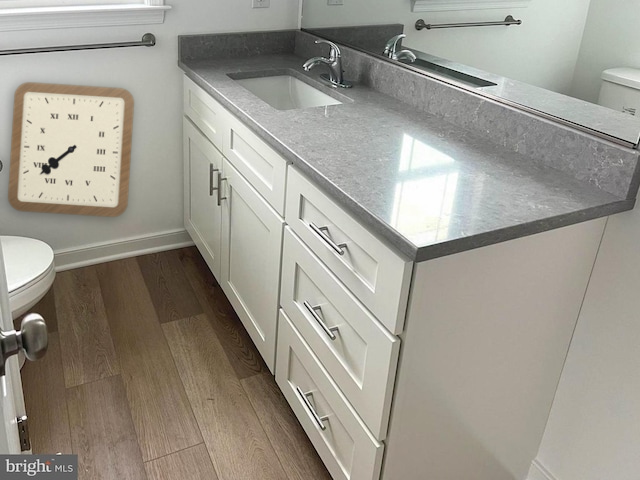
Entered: 7,38
